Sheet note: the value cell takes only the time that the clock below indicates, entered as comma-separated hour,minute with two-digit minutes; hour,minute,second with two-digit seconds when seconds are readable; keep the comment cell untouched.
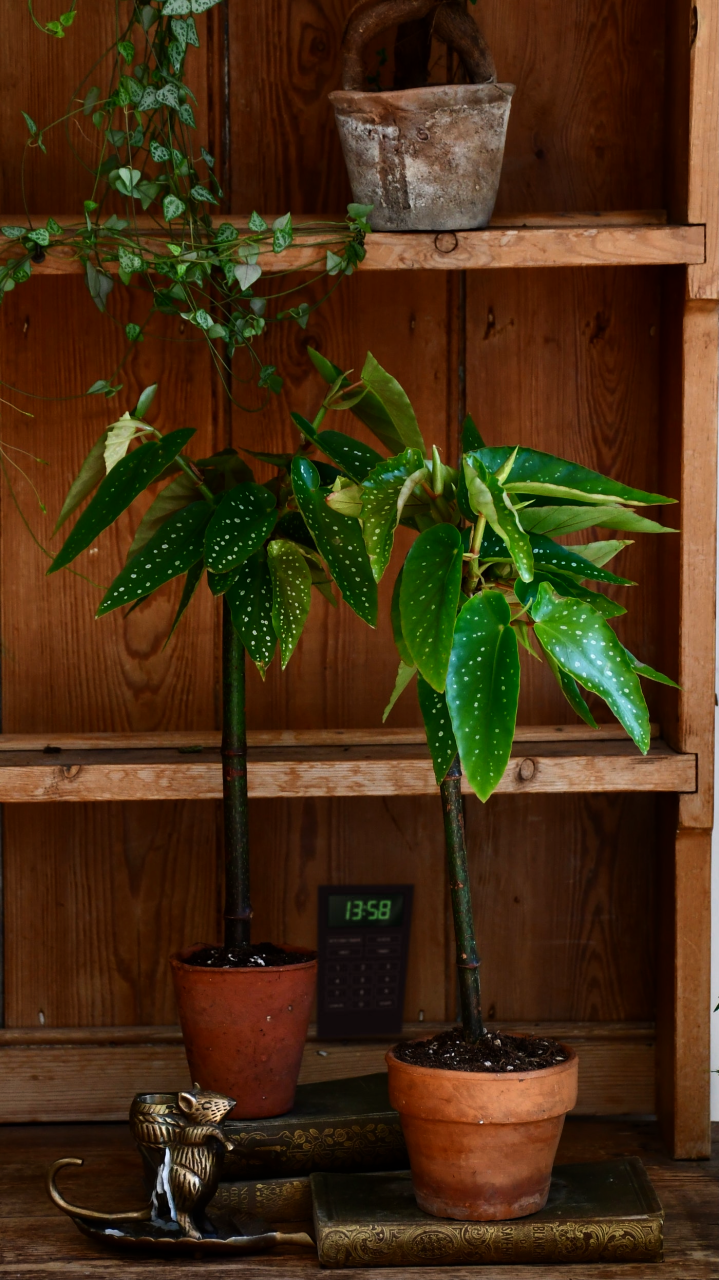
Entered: 13,58
